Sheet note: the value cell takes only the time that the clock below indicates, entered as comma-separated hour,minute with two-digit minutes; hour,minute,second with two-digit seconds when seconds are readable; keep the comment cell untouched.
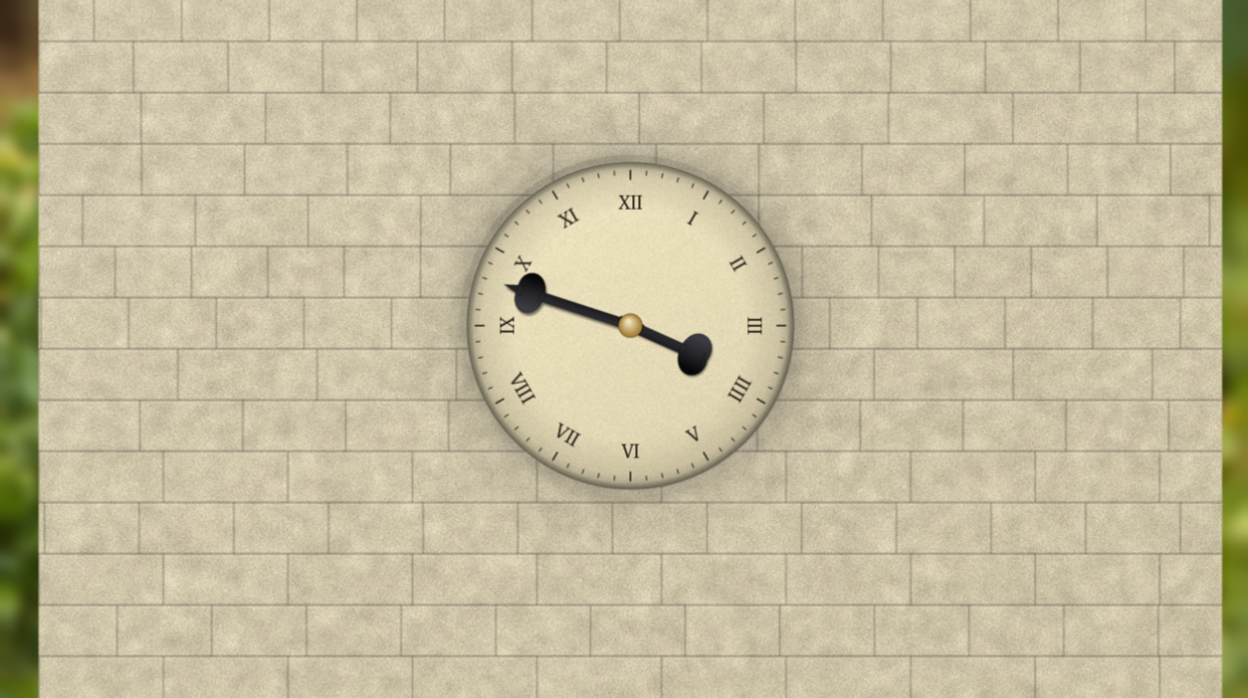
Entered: 3,48
